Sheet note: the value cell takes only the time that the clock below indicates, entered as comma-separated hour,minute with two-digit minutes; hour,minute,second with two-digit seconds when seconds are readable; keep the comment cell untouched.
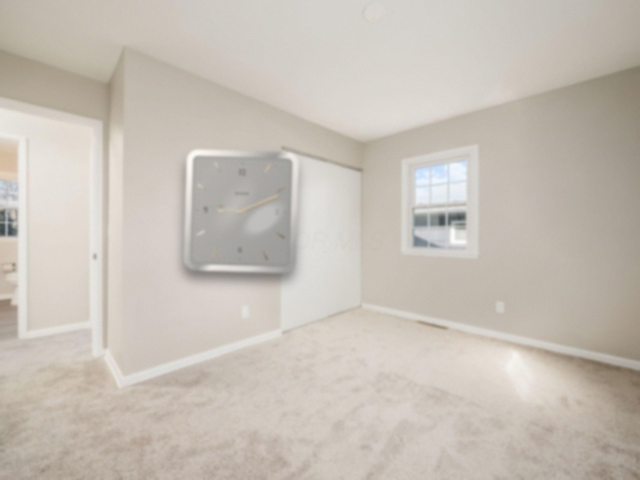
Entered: 9,11
